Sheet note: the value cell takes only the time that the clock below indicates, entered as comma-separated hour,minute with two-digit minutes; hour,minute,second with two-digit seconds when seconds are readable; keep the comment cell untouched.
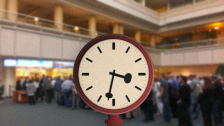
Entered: 3,32
